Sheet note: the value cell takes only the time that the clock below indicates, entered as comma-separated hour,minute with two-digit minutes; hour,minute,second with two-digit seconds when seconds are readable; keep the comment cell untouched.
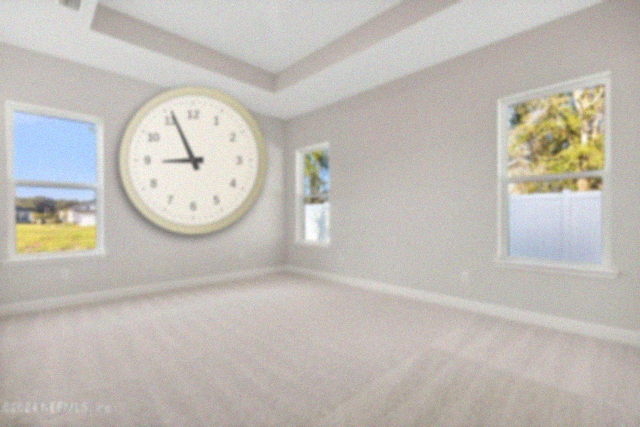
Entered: 8,56
